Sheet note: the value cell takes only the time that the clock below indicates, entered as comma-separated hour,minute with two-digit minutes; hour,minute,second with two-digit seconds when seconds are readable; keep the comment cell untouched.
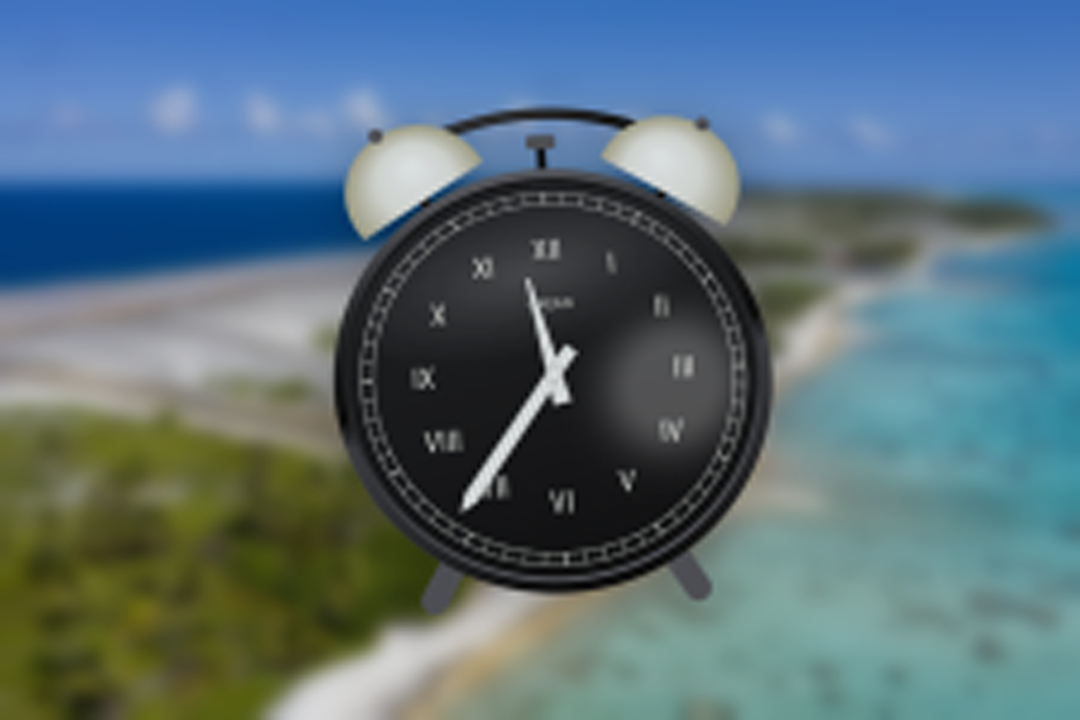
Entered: 11,36
